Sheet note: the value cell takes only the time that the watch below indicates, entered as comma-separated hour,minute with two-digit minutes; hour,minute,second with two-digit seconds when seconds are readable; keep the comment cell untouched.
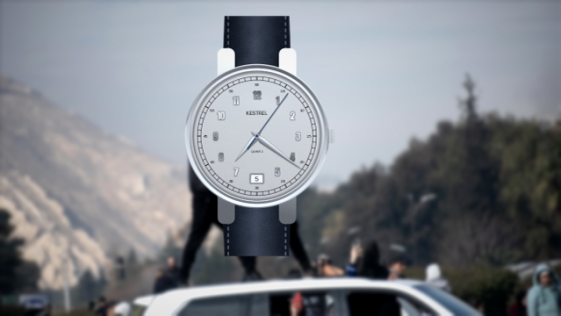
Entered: 7,21,06
